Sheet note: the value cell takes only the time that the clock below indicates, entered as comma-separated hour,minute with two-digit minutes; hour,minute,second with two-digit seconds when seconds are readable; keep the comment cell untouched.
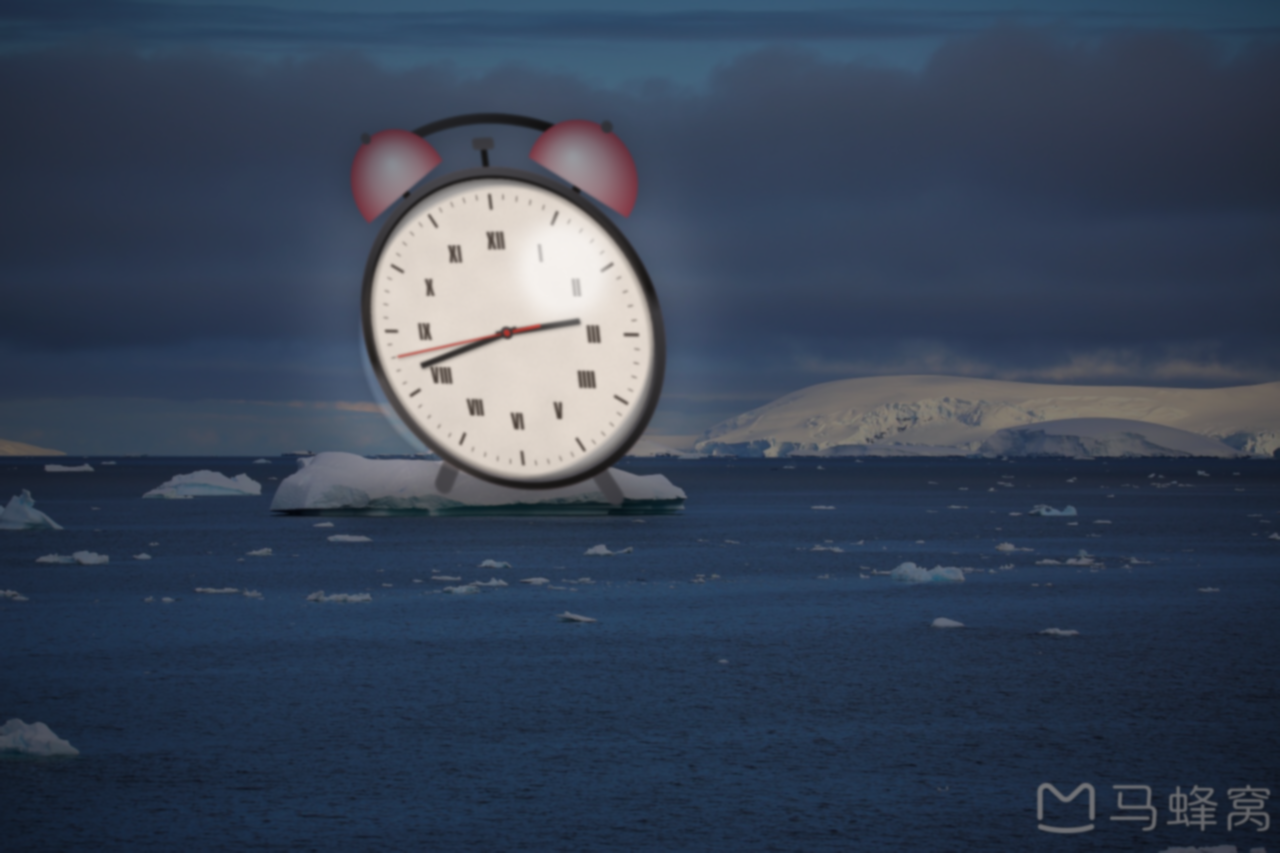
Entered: 2,41,43
